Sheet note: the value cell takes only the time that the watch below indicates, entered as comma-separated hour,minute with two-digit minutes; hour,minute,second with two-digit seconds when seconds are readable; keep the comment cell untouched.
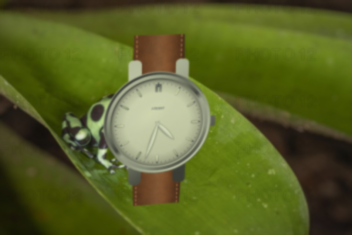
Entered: 4,33
